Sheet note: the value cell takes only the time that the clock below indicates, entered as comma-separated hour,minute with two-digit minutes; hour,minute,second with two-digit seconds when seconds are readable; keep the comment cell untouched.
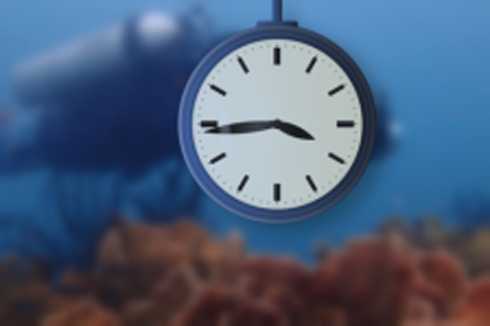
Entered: 3,44
